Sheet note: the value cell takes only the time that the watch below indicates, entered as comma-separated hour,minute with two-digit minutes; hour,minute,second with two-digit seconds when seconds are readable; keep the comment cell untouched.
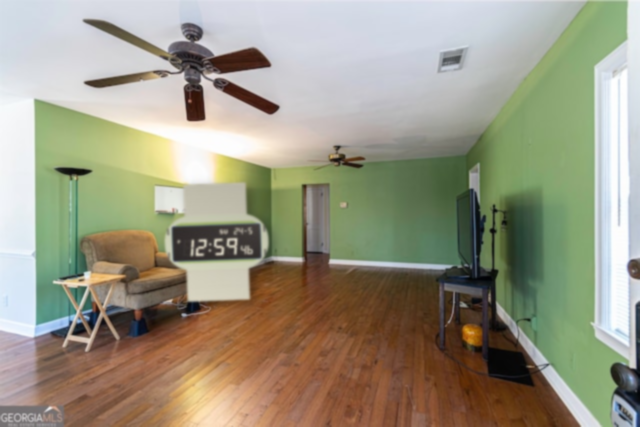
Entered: 12,59
